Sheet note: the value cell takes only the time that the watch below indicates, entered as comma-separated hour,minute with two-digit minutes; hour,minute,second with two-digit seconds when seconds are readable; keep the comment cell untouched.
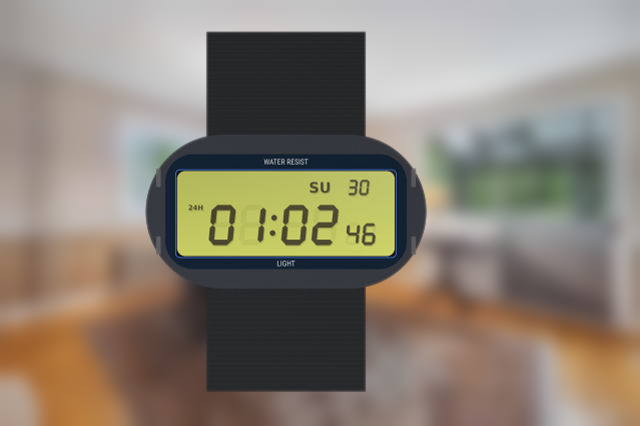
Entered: 1,02,46
